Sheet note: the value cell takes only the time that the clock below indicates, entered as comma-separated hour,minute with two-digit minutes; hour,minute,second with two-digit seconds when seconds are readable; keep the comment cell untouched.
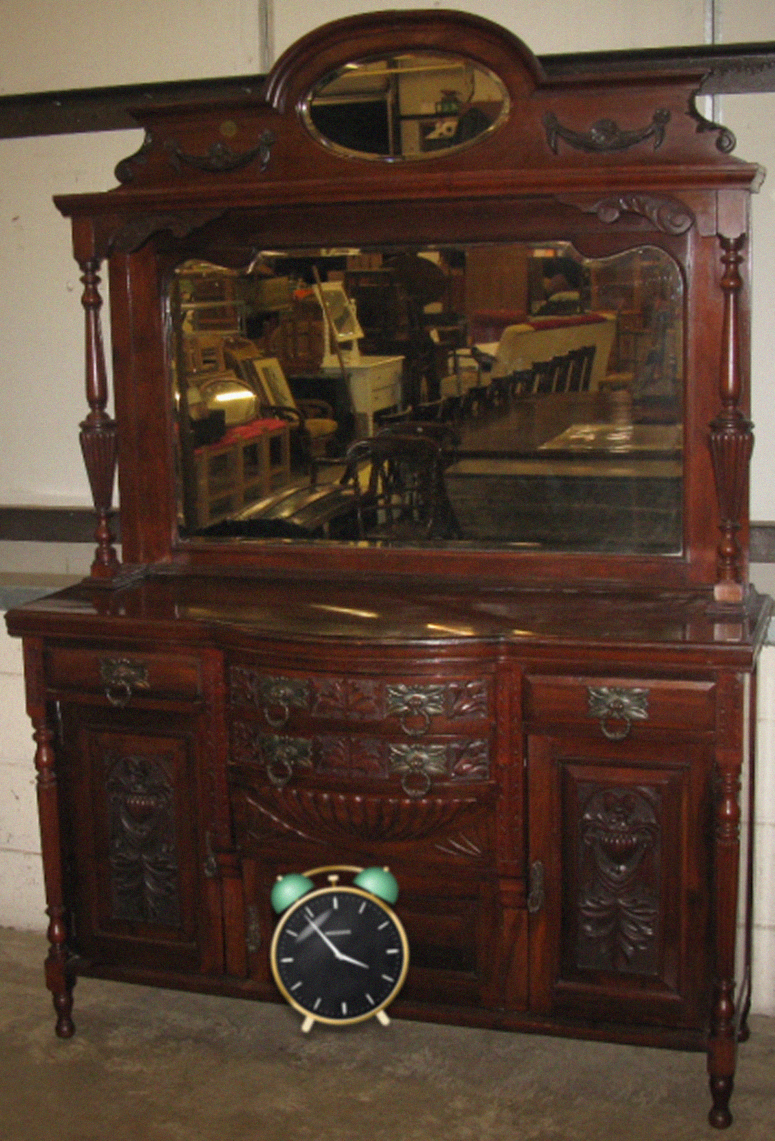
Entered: 3,54
